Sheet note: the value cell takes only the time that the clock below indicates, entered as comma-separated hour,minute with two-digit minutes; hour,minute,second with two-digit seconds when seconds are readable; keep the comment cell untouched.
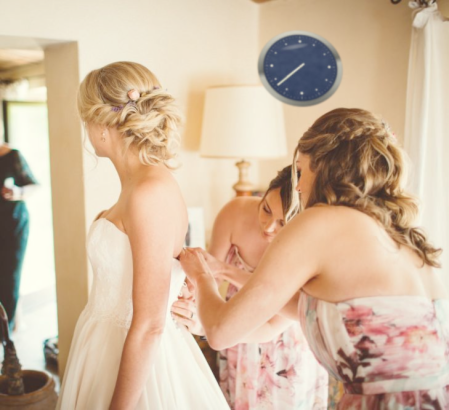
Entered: 7,38
